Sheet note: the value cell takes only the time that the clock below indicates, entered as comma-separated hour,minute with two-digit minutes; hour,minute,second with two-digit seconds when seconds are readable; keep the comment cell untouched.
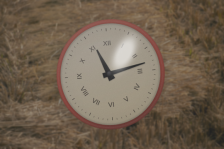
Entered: 11,13
